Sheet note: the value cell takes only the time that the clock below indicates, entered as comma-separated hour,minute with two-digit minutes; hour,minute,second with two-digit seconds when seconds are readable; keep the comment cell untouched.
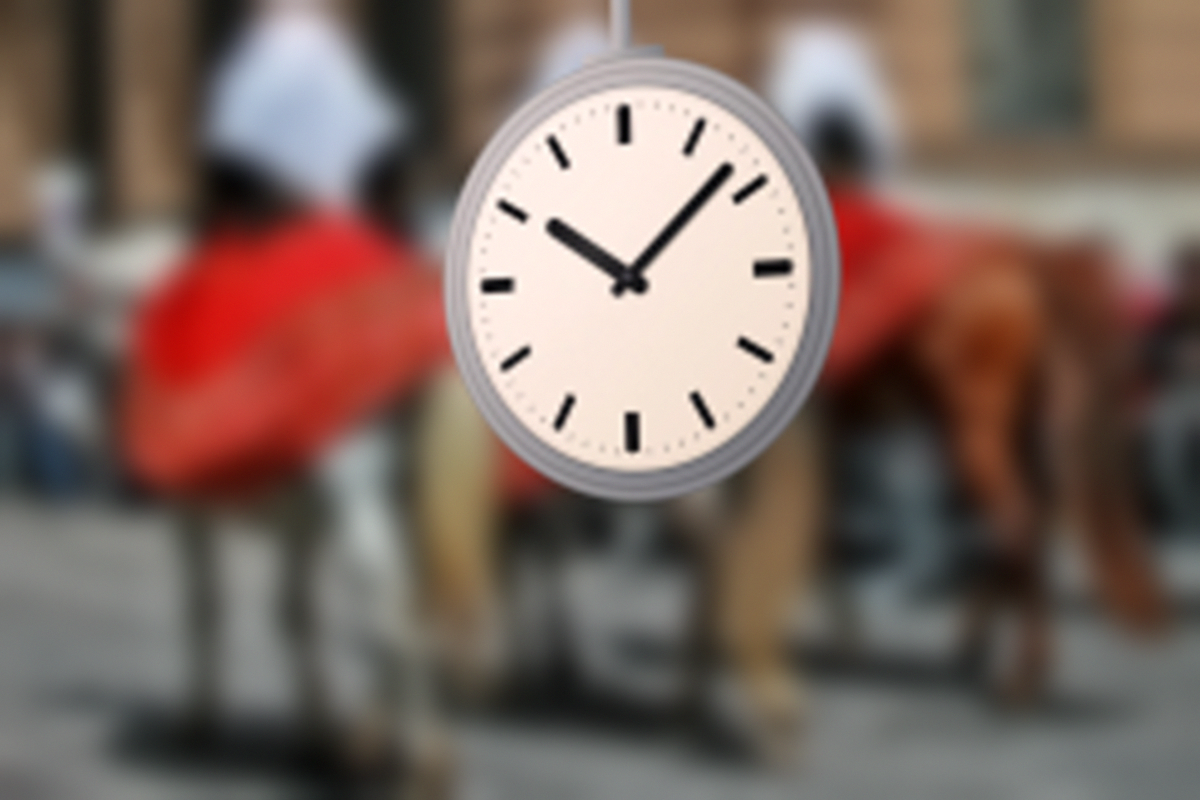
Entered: 10,08
